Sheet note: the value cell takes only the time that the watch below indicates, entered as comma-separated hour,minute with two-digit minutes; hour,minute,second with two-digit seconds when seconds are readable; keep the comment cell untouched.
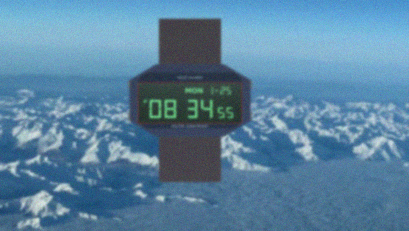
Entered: 8,34
